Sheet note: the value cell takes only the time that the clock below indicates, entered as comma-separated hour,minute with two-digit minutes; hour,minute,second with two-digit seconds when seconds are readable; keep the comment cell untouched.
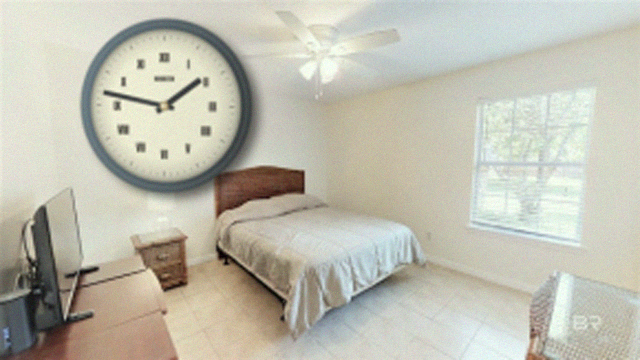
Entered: 1,47
